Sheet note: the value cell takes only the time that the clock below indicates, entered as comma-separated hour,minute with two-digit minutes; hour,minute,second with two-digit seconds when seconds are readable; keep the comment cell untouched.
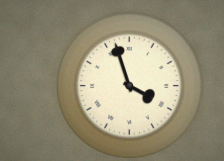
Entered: 3,57
